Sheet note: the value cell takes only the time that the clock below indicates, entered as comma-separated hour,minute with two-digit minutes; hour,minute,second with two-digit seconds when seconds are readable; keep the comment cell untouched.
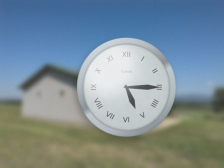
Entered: 5,15
